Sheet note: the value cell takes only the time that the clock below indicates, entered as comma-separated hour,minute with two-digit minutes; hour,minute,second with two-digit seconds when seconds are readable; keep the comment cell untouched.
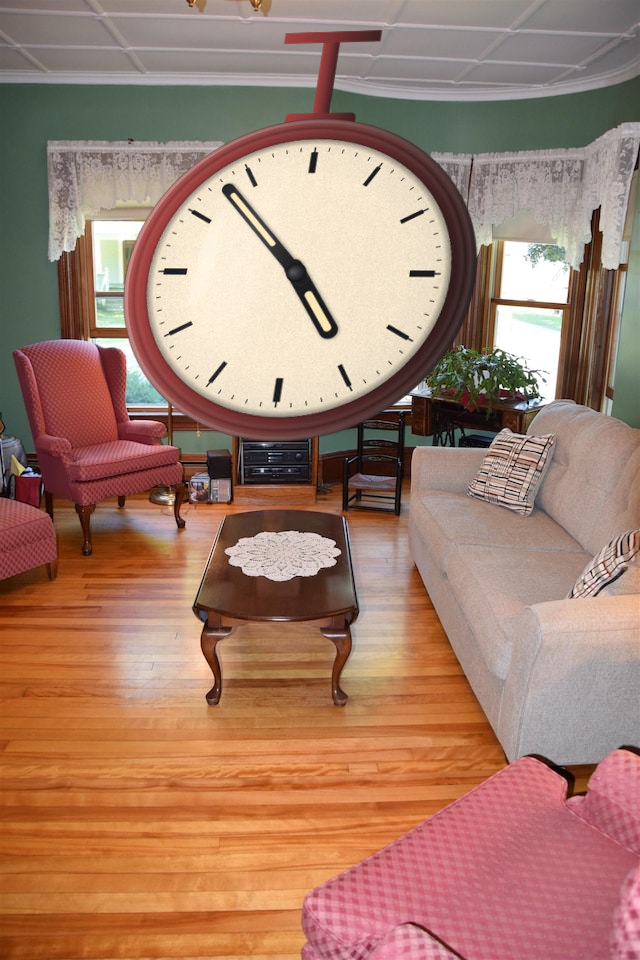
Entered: 4,53
